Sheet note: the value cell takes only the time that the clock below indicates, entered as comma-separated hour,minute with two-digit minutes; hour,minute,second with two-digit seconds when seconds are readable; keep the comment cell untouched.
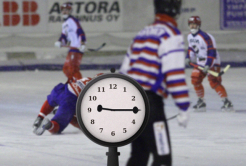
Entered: 9,15
